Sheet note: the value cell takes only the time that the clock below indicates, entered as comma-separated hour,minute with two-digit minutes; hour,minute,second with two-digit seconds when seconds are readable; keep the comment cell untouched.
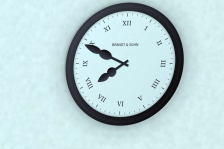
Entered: 7,49
